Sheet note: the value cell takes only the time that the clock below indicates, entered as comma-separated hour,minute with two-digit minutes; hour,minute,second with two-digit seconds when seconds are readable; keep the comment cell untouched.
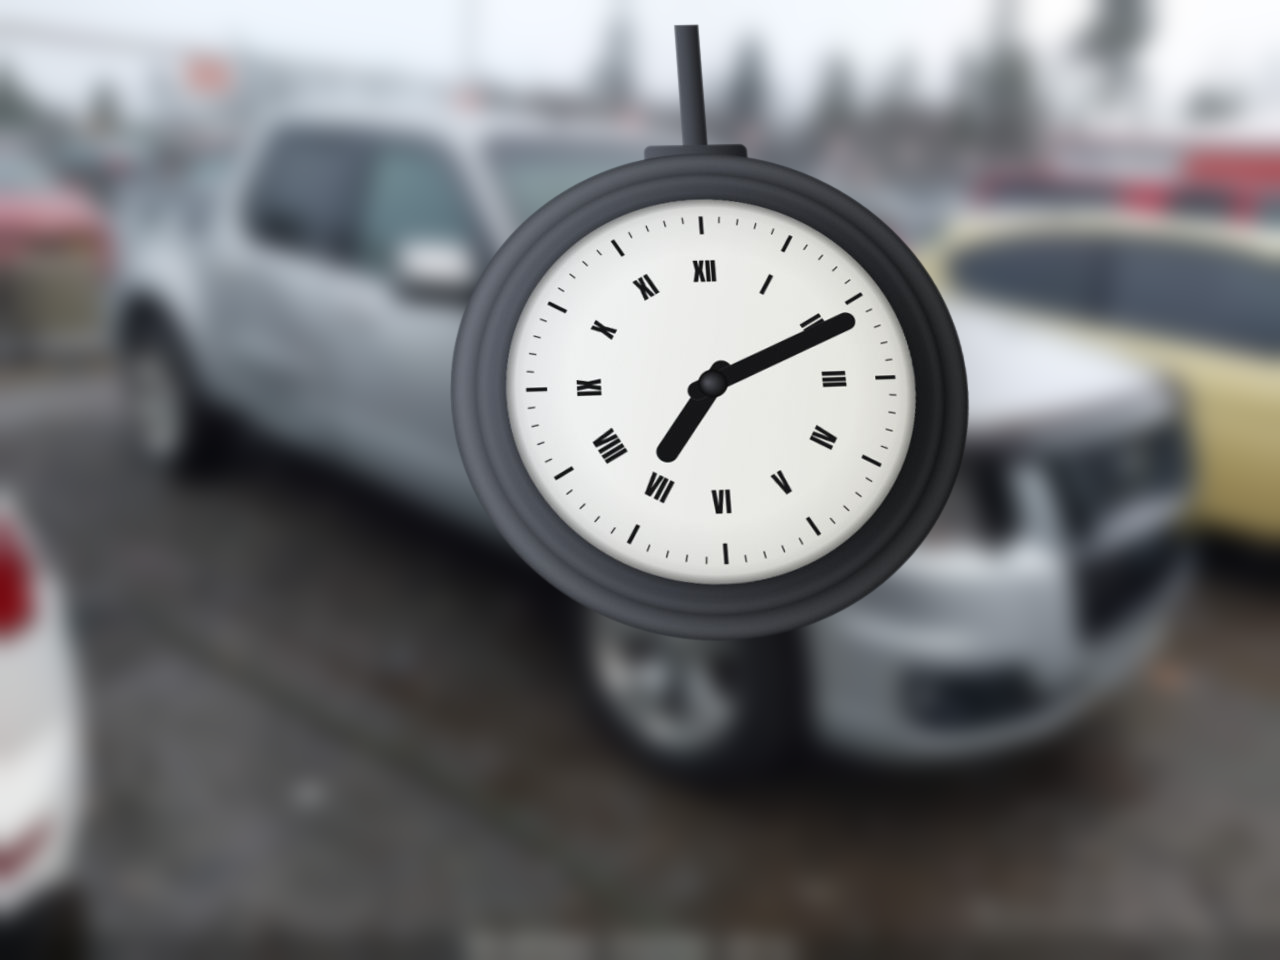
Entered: 7,11
